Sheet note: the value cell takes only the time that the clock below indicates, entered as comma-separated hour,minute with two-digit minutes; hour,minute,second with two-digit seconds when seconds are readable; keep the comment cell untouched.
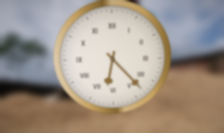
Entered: 6,23
